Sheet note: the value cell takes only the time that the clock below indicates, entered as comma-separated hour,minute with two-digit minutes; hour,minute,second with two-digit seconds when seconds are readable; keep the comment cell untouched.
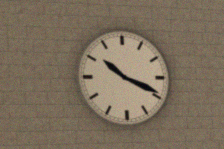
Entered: 10,19
